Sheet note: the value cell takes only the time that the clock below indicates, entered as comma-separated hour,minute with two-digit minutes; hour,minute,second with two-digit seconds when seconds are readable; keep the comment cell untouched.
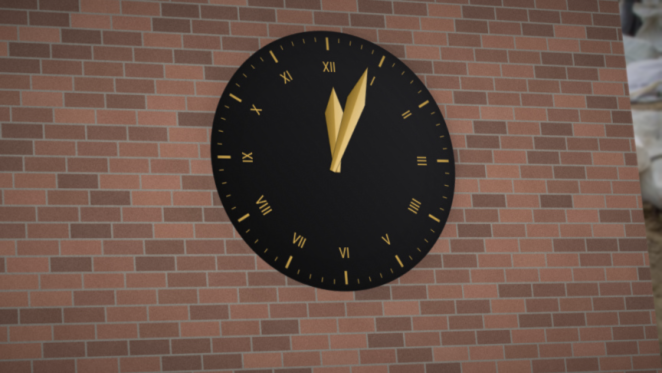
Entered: 12,04
